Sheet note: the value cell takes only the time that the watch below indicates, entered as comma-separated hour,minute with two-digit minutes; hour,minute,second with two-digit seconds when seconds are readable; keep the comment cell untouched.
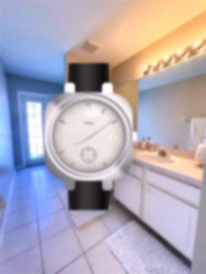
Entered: 8,09
